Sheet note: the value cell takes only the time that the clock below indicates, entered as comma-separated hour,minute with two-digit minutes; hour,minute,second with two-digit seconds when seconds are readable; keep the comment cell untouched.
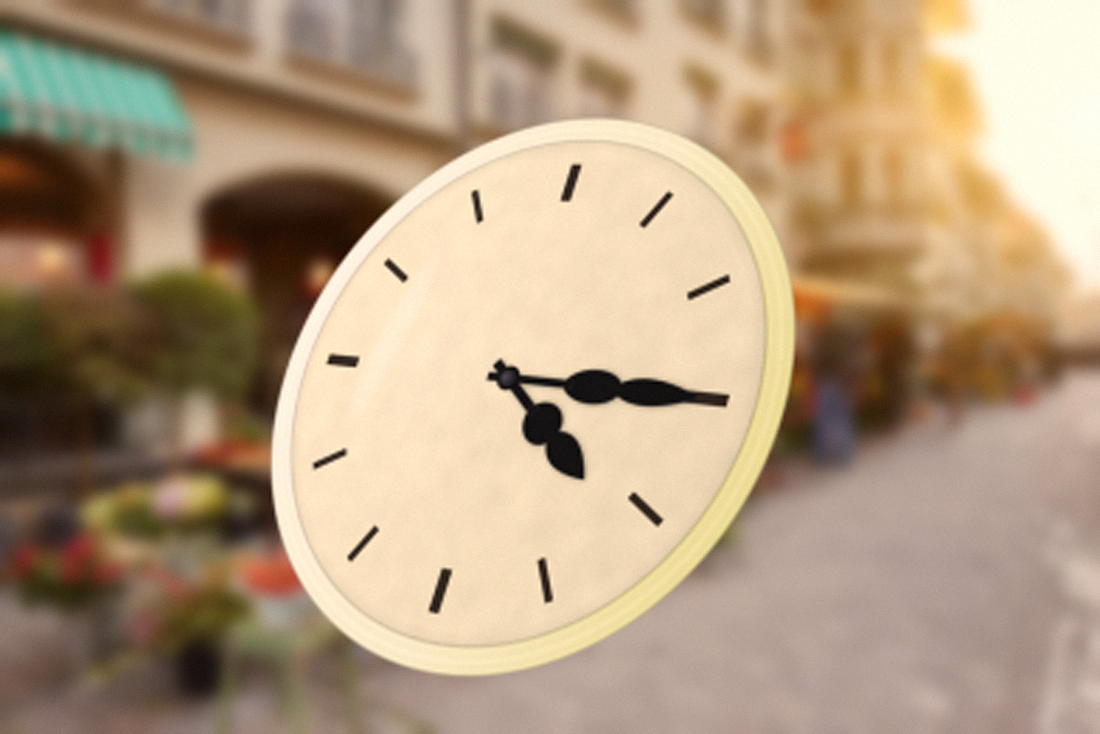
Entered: 4,15
